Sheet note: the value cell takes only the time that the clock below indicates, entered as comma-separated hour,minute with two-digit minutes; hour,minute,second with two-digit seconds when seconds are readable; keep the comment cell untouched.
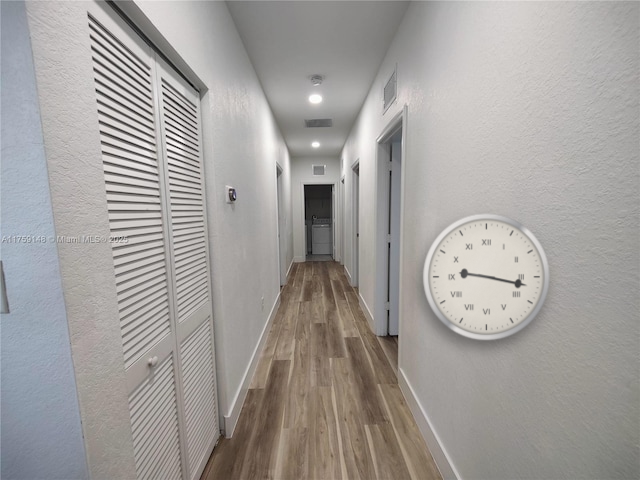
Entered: 9,17
